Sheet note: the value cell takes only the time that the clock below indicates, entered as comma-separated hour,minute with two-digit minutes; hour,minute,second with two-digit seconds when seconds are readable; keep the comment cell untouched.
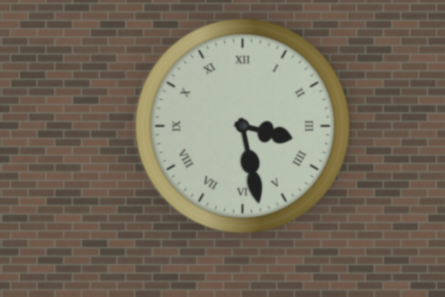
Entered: 3,28
